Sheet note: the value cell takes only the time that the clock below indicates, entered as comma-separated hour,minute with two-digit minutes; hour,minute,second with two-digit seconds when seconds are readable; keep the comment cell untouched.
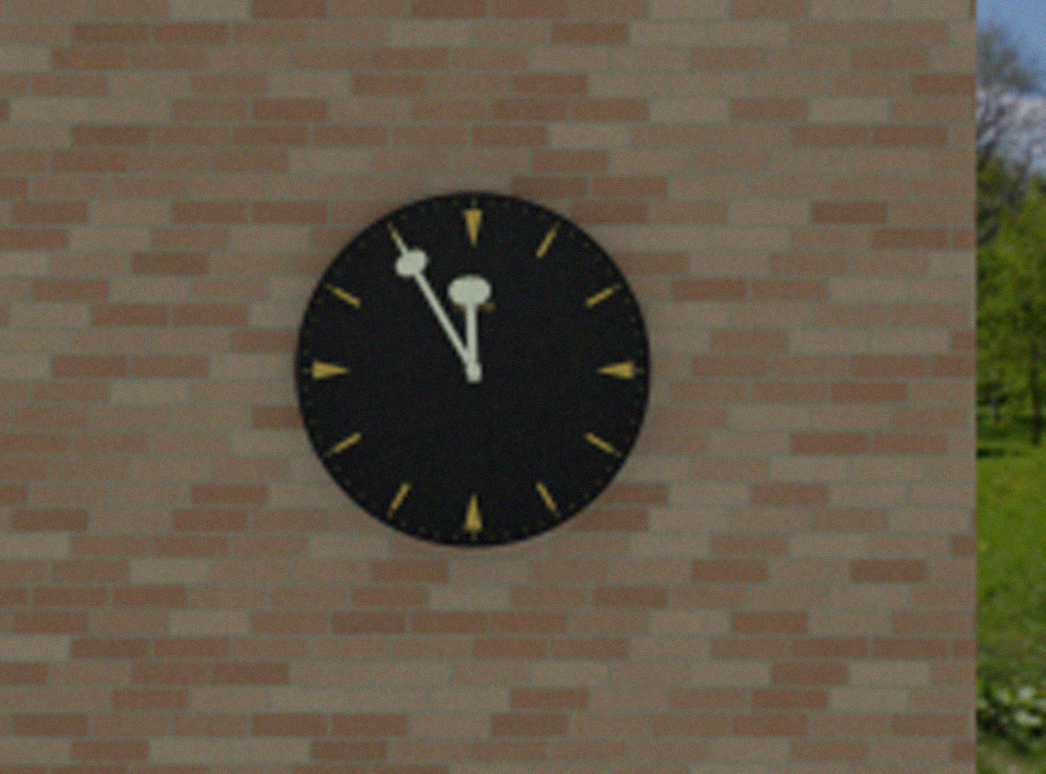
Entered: 11,55
